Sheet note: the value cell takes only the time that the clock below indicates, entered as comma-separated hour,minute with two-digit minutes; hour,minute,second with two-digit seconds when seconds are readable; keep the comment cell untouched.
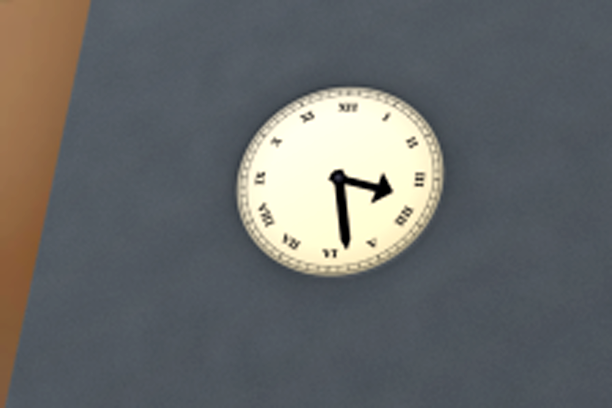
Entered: 3,28
